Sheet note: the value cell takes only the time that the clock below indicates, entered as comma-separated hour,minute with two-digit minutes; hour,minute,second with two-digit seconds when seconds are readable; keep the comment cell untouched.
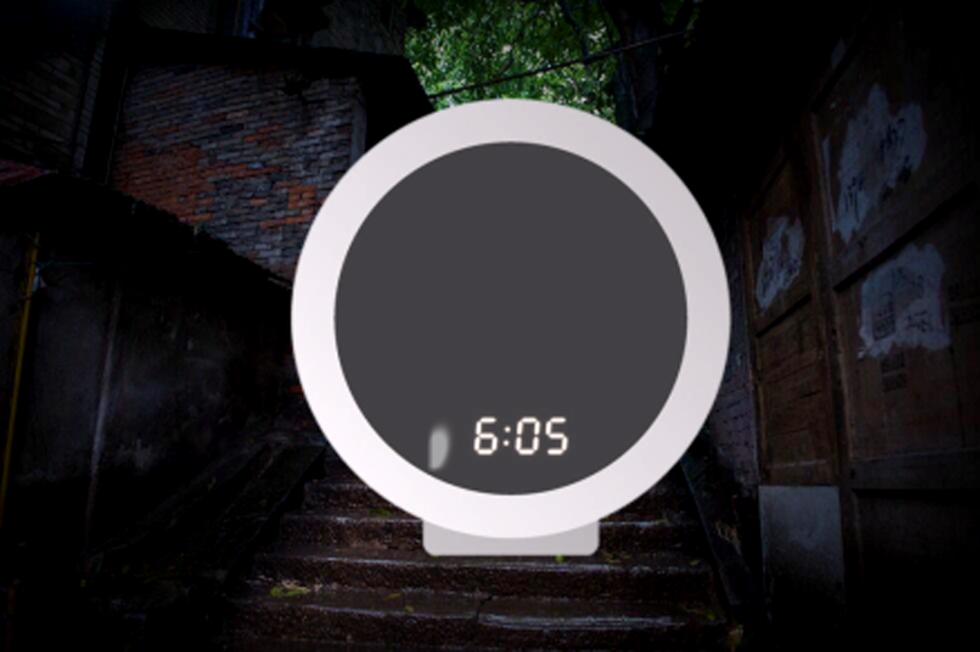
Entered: 6,05
